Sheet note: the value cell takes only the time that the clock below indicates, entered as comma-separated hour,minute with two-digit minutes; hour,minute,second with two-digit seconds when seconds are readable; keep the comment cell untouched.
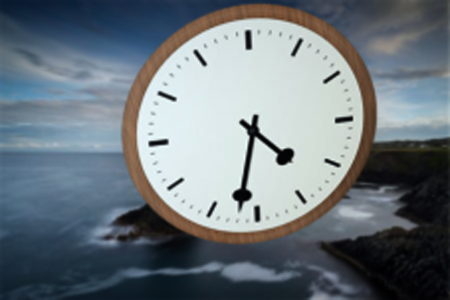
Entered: 4,32
